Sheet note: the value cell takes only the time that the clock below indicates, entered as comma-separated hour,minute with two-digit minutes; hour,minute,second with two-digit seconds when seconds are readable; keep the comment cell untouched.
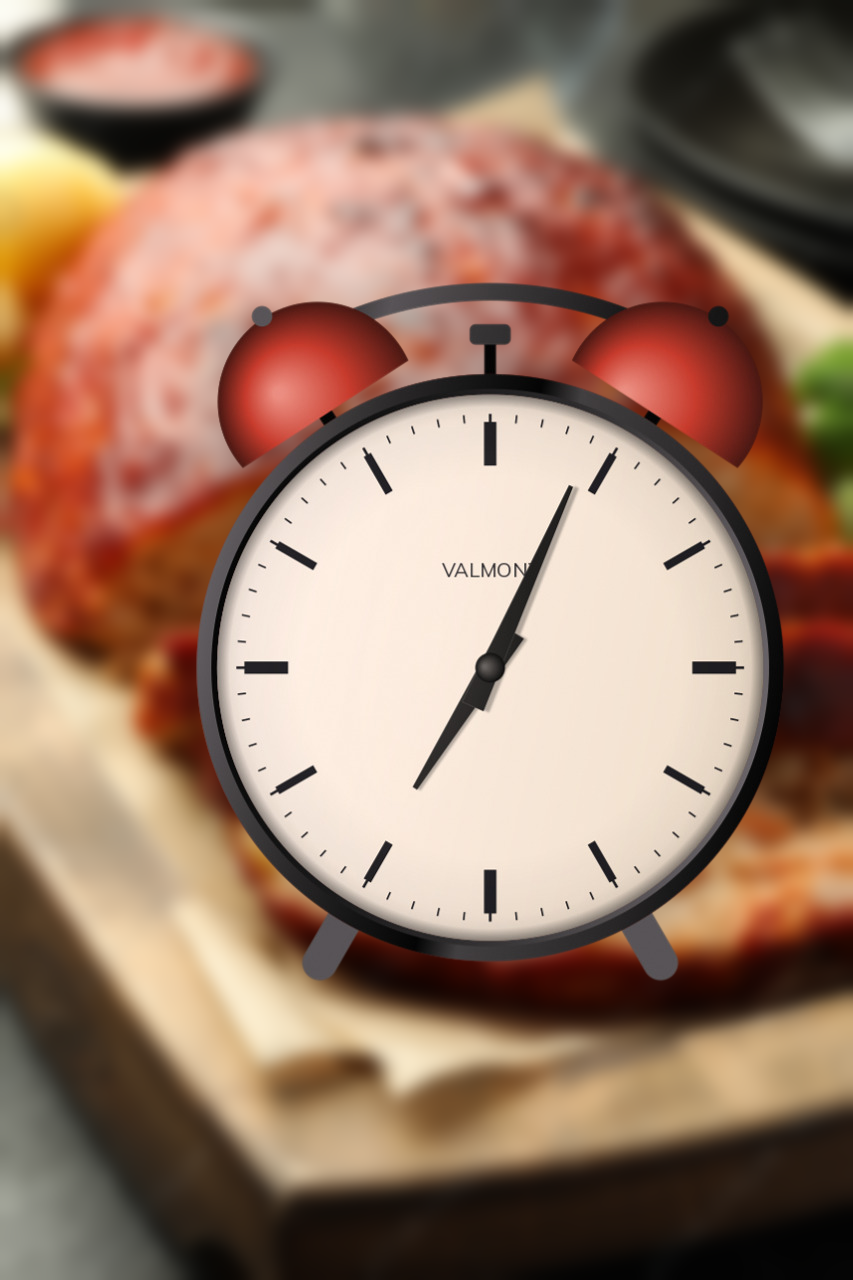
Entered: 7,04
